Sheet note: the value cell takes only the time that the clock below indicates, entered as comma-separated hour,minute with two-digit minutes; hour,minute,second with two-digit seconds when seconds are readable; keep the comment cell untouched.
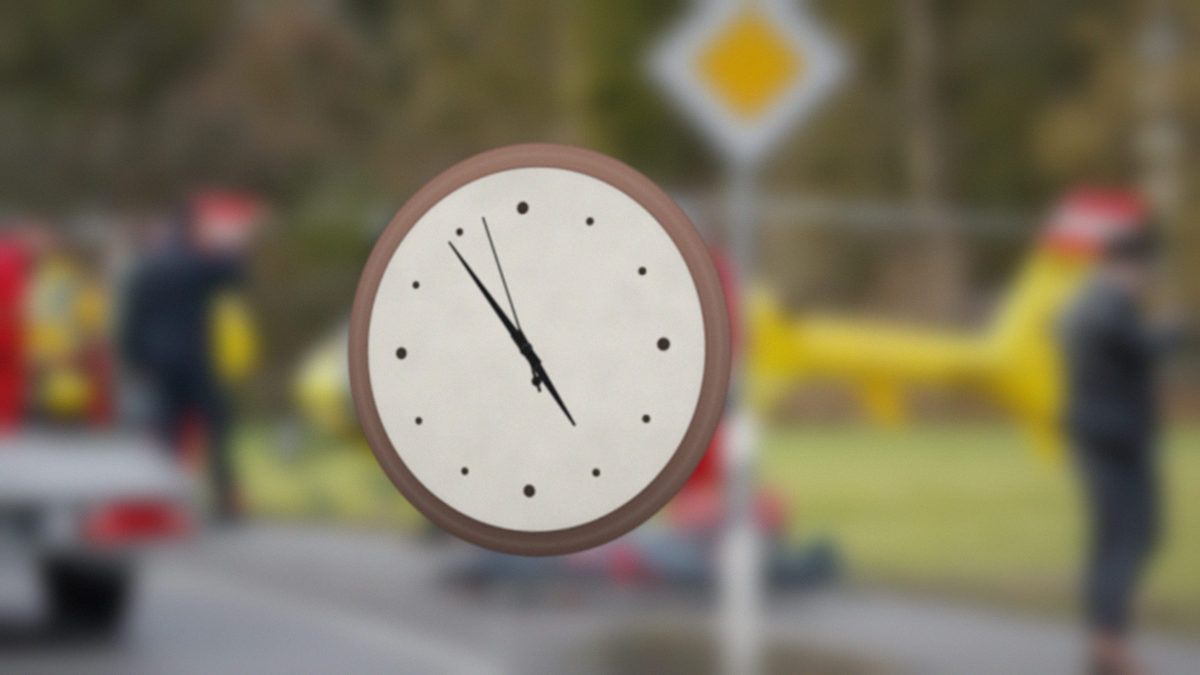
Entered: 4,53,57
